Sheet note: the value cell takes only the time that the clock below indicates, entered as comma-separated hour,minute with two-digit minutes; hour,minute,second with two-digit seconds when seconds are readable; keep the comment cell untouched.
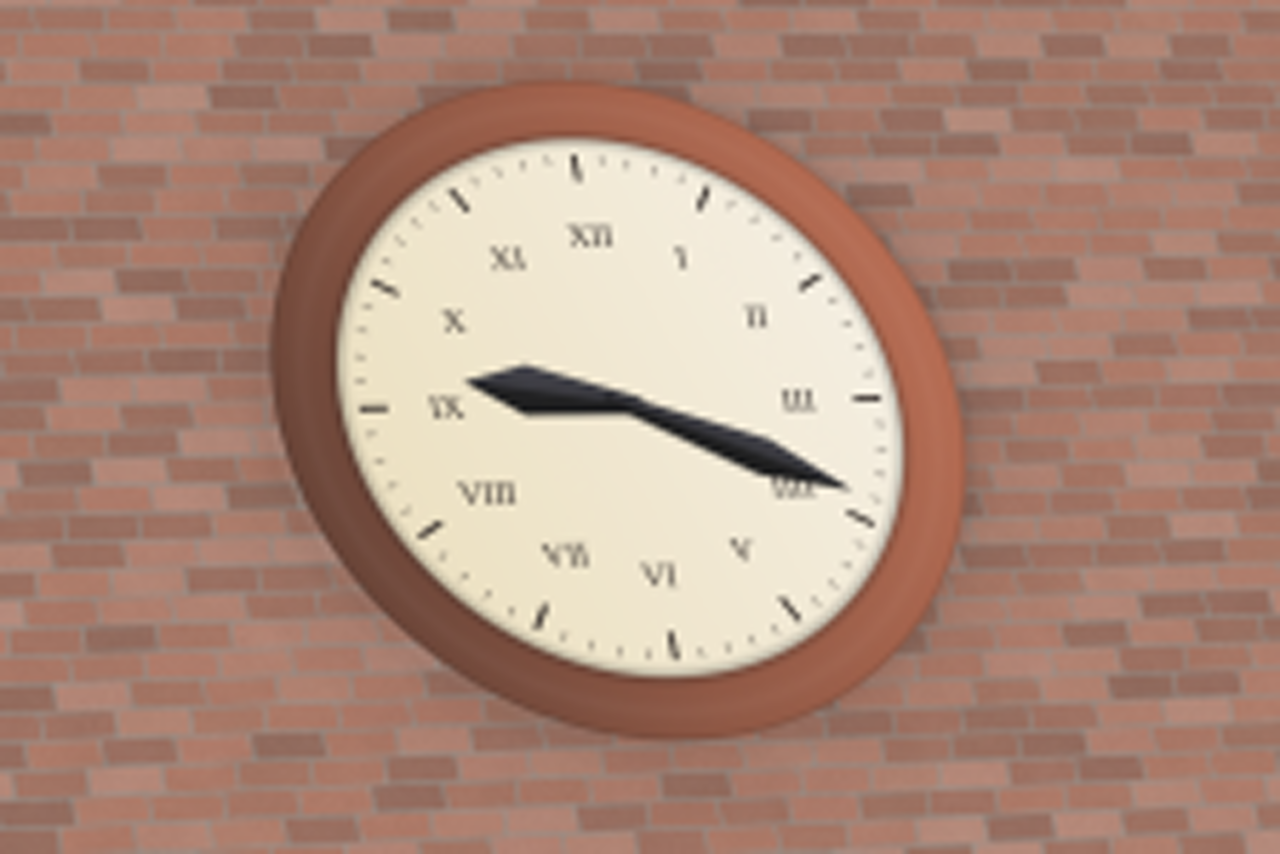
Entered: 9,19
